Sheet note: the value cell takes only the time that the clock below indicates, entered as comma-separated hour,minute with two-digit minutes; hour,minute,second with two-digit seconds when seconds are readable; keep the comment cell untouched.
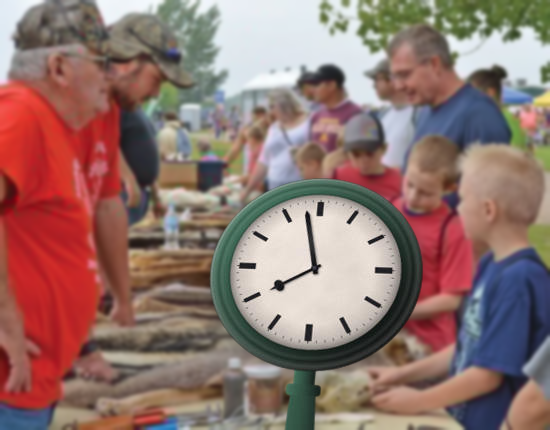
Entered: 7,58
